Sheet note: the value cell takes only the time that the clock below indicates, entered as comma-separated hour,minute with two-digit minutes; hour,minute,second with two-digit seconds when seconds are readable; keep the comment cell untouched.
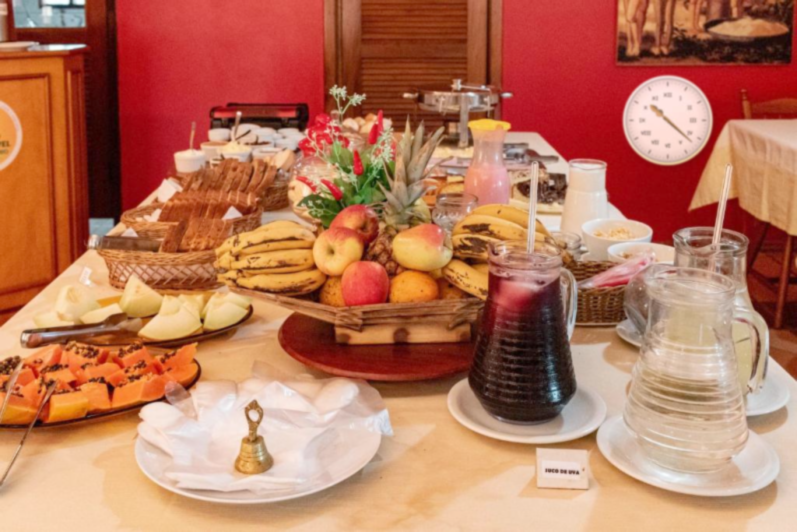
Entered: 10,22
